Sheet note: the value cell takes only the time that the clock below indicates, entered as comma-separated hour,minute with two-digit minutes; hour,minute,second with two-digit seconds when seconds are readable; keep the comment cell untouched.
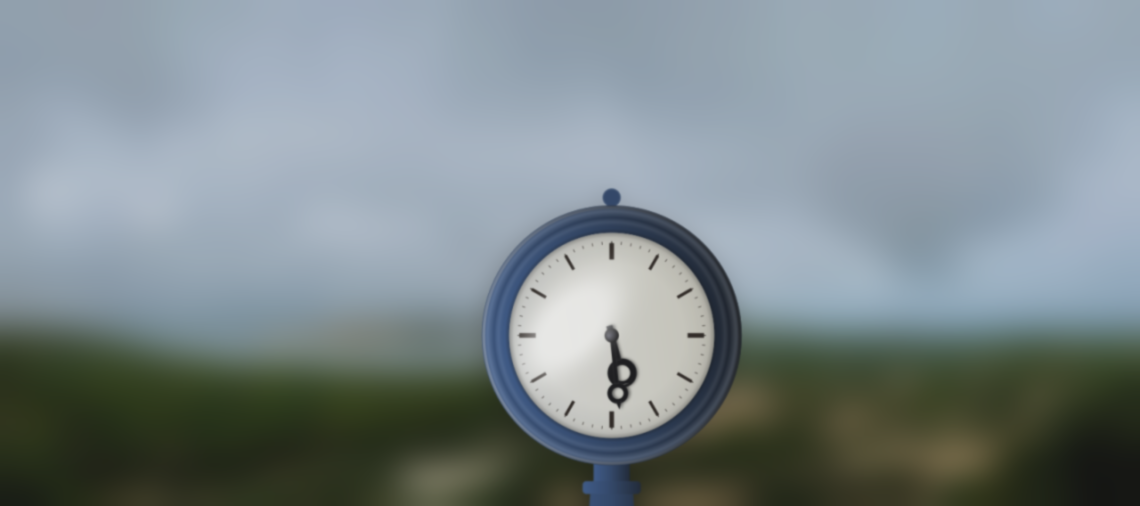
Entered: 5,29
